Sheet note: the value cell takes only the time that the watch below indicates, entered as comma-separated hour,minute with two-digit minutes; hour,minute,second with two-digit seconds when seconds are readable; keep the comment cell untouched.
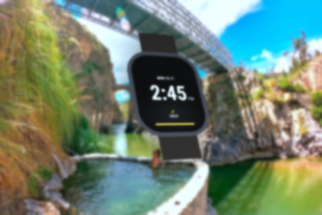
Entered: 2,45
